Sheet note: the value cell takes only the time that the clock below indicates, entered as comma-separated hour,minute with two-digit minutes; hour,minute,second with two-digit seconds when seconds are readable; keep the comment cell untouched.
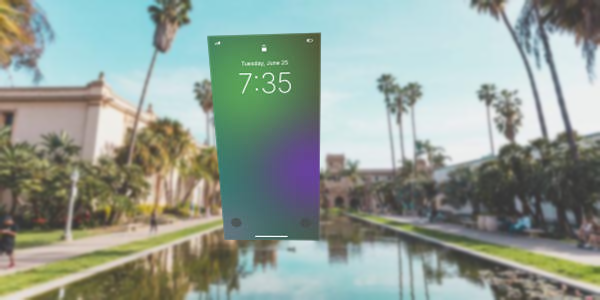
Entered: 7,35
